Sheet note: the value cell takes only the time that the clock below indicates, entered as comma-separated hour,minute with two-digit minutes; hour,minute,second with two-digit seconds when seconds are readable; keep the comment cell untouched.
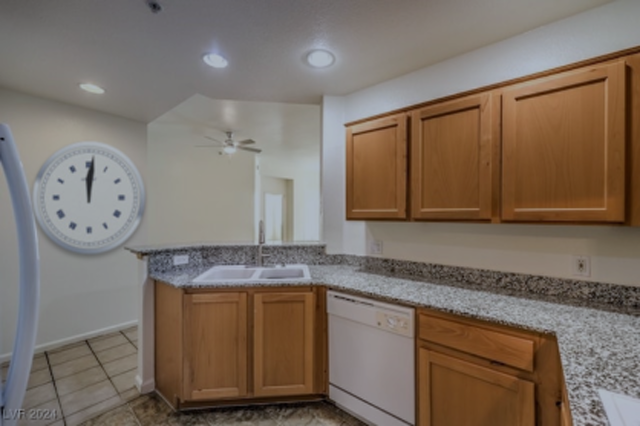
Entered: 12,01
